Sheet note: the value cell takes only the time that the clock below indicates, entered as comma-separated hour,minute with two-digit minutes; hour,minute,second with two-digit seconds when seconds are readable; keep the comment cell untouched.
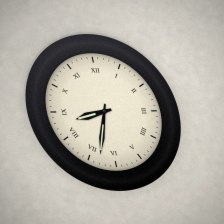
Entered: 8,33
